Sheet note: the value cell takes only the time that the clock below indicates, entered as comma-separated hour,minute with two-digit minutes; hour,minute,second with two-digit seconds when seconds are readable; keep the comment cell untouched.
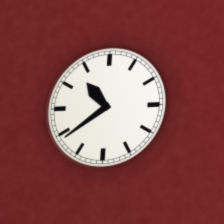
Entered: 10,39
